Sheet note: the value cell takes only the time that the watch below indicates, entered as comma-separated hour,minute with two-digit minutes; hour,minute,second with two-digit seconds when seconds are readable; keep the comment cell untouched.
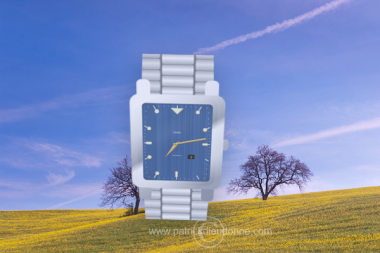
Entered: 7,13
